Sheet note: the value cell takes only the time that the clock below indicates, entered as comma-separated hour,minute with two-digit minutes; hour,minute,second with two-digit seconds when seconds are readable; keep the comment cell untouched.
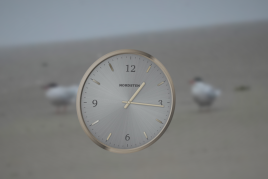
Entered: 1,16
